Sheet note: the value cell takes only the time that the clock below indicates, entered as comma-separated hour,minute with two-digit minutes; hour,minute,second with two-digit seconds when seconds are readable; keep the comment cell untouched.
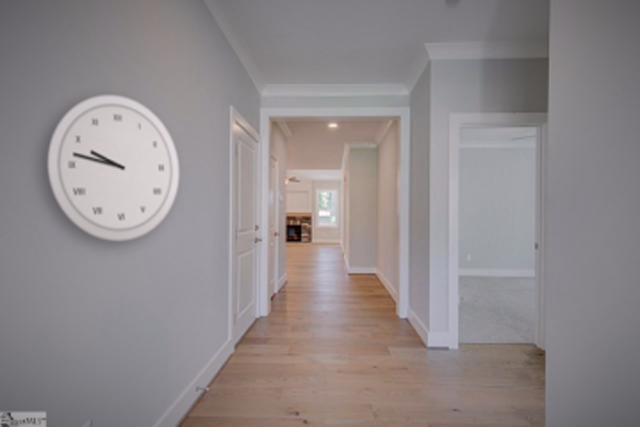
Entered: 9,47
